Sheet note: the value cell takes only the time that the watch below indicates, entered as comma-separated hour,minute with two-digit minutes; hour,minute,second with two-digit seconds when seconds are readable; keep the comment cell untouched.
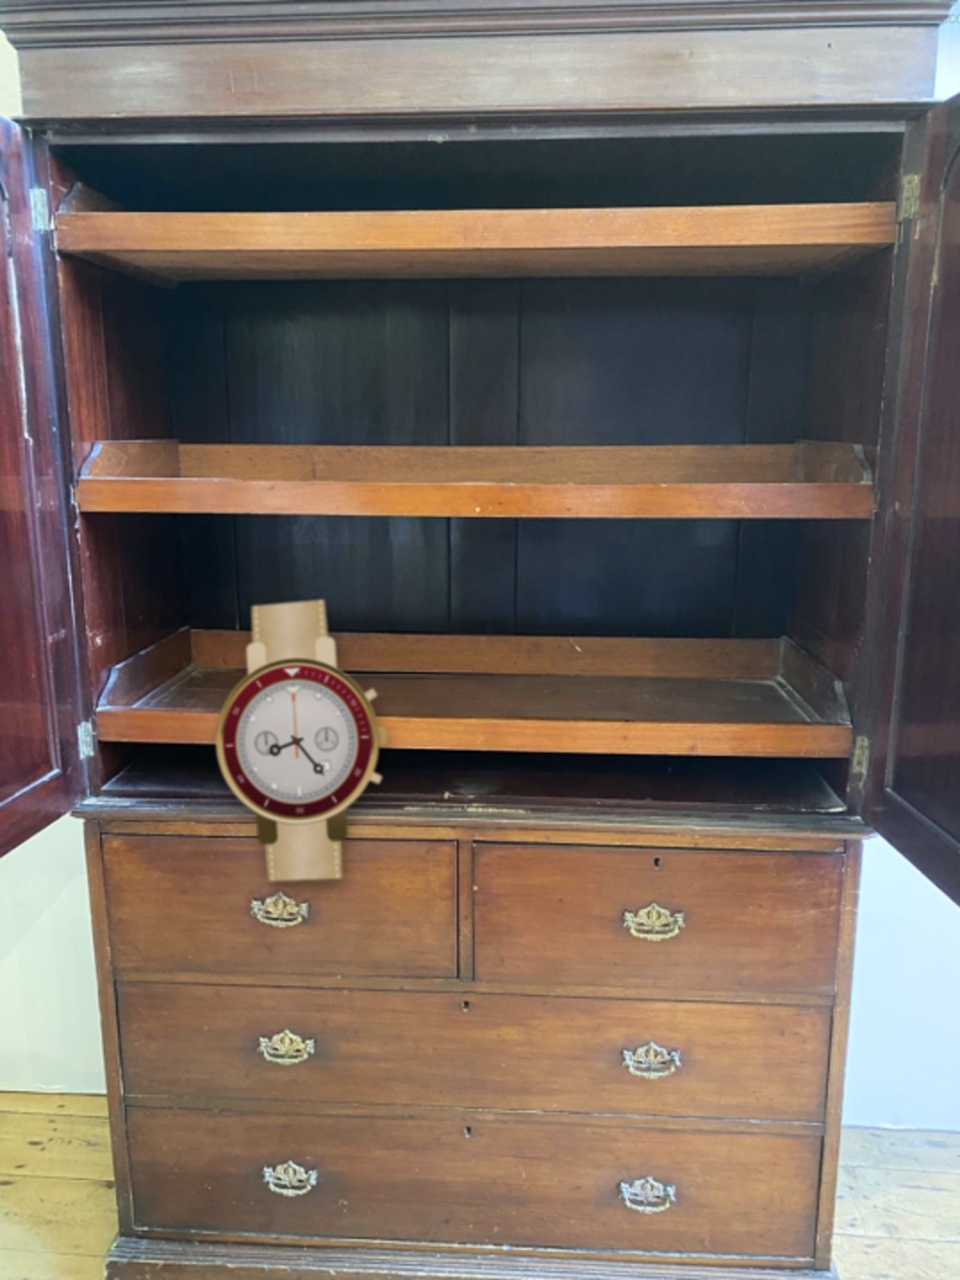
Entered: 8,24
